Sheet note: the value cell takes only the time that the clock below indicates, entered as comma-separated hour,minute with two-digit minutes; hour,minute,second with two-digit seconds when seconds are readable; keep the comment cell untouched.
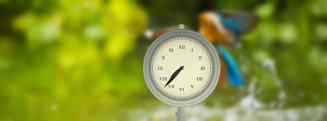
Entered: 7,37
